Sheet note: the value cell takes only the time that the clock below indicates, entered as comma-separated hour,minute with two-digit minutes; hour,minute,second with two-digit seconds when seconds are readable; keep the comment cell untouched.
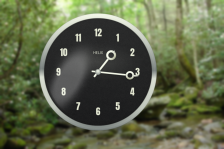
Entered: 1,16
